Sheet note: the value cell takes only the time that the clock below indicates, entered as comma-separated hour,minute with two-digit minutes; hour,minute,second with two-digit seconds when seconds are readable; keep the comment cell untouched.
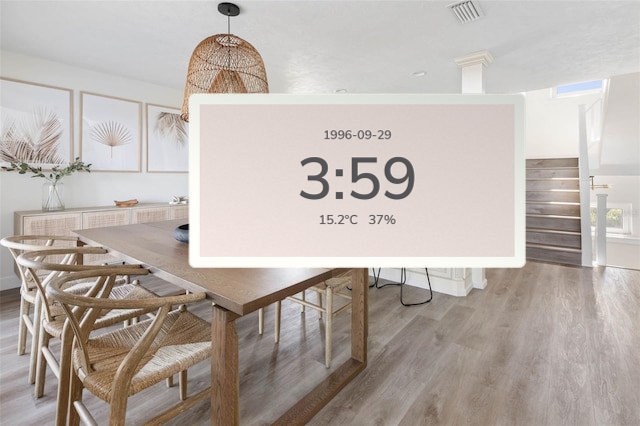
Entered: 3,59
